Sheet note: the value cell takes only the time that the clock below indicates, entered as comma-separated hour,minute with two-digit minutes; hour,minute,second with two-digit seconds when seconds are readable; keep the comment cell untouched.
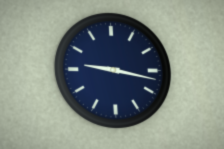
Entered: 9,17
